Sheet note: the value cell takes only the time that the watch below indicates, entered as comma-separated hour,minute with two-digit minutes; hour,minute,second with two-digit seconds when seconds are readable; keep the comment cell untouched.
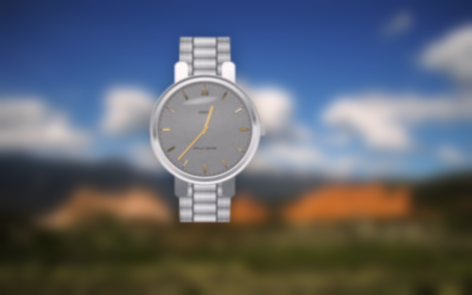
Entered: 12,37
